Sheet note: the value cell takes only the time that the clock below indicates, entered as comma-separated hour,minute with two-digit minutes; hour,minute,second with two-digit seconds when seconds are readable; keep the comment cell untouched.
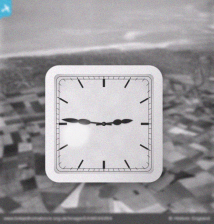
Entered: 2,46
